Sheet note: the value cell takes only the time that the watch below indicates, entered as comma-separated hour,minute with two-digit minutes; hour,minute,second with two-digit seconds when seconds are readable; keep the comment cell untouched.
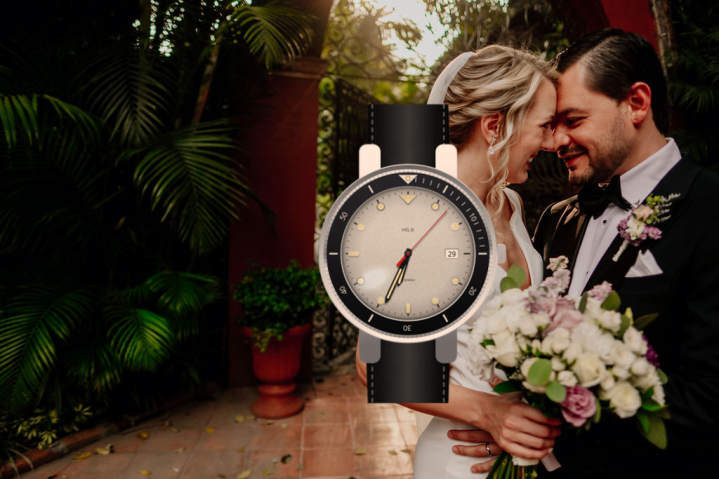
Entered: 6,34,07
